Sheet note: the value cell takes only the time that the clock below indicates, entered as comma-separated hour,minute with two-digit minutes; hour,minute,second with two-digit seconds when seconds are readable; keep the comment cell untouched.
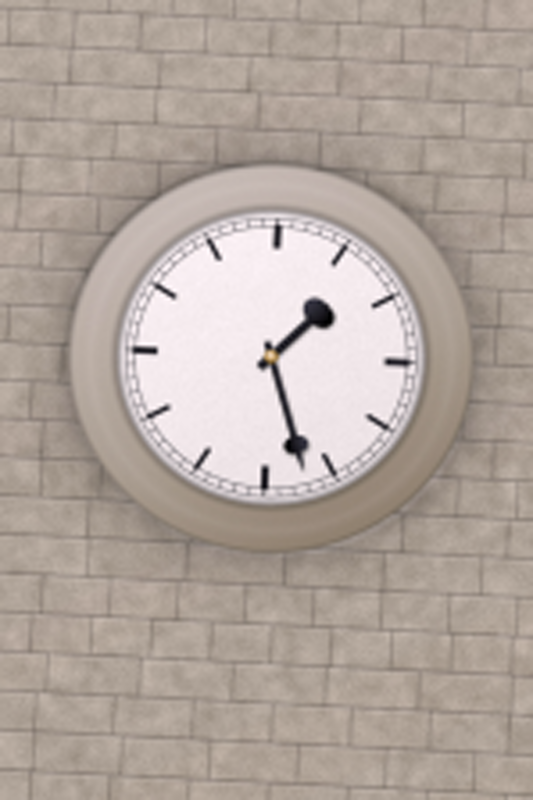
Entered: 1,27
